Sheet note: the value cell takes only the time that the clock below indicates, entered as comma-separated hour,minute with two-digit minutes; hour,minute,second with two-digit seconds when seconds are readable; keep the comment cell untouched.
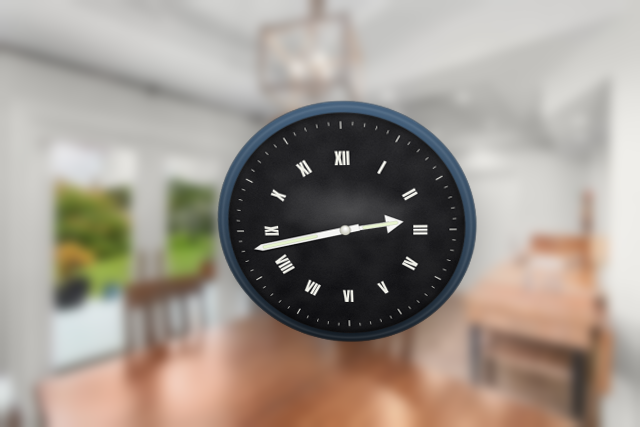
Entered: 2,43
